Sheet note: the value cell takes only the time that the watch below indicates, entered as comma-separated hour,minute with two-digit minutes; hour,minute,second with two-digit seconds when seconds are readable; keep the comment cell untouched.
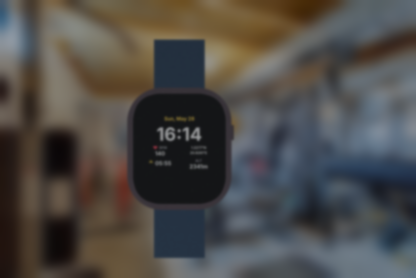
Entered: 16,14
